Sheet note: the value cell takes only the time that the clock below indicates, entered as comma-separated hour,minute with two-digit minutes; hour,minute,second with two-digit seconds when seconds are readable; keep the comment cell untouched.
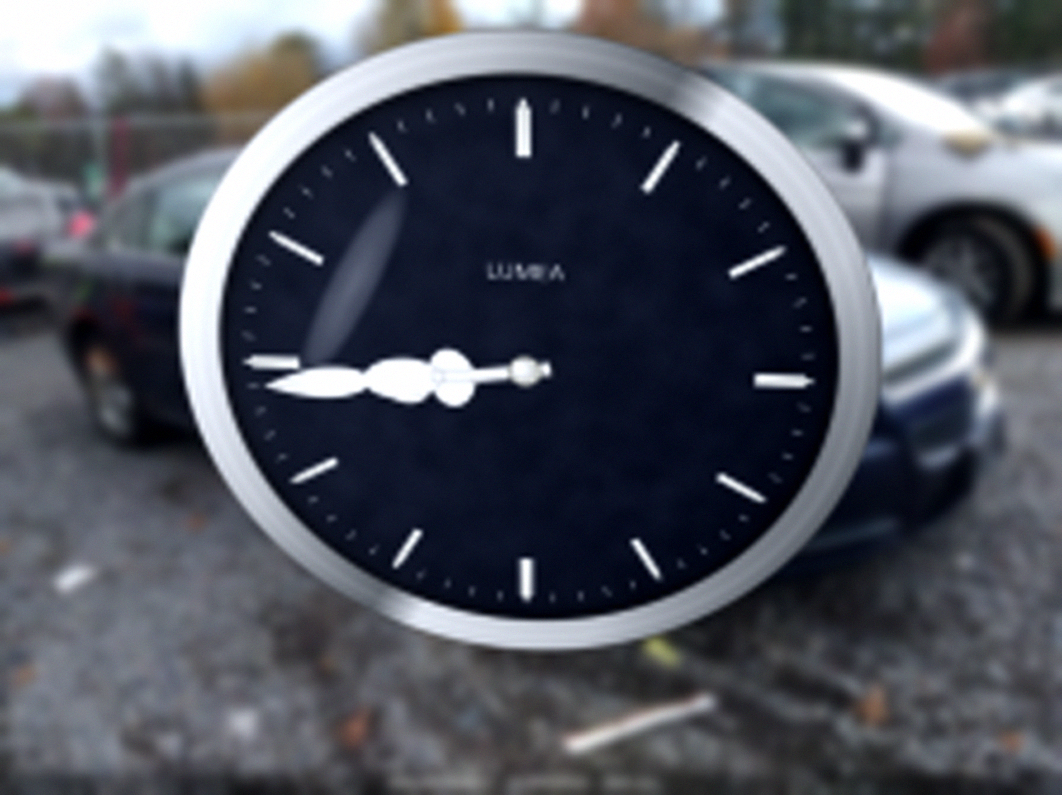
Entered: 8,44
